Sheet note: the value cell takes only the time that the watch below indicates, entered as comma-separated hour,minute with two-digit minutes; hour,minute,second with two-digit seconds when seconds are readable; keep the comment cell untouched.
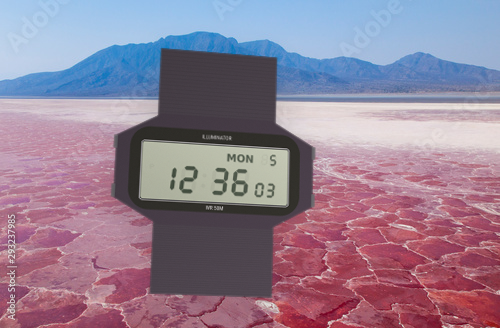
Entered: 12,36,03
